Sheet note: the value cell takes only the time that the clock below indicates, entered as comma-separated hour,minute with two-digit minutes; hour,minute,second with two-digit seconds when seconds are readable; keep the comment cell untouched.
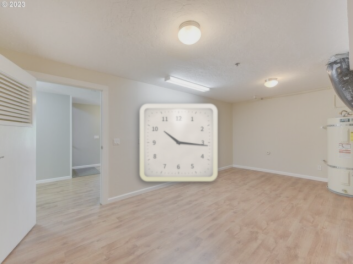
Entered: 10,16
